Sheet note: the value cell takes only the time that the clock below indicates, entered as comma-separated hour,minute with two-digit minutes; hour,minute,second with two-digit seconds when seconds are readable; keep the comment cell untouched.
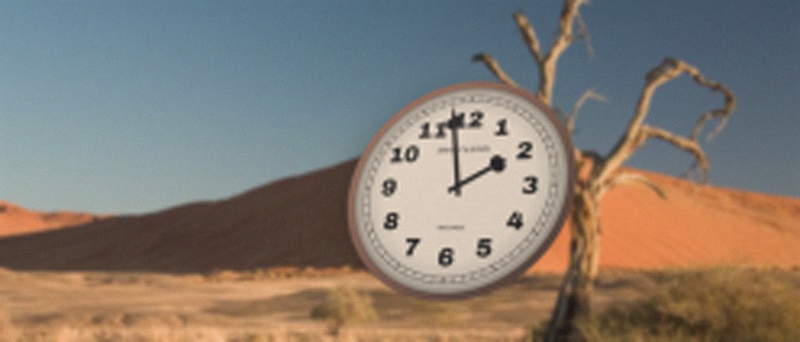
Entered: 1,58
